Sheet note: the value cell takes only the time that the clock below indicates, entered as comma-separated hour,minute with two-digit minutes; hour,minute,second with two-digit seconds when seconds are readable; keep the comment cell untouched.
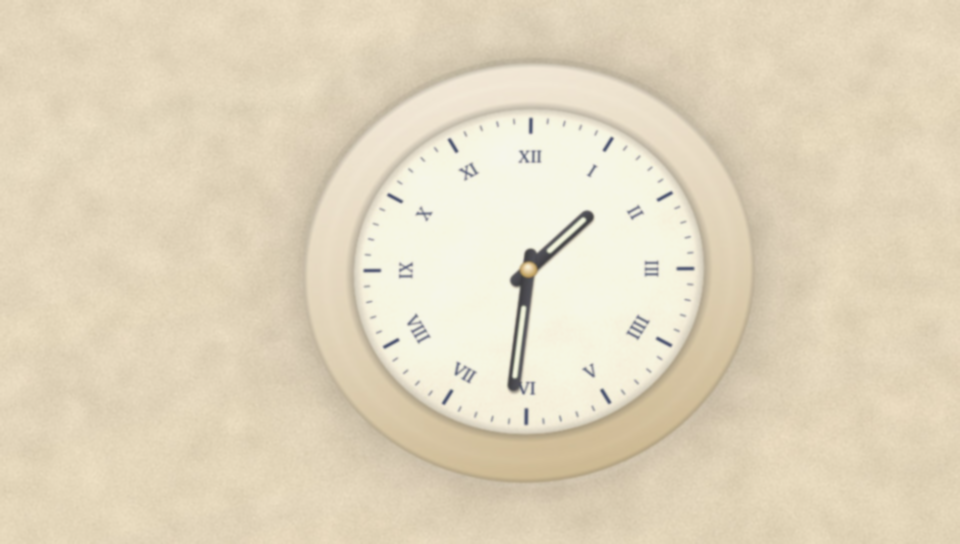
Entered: 1,31
